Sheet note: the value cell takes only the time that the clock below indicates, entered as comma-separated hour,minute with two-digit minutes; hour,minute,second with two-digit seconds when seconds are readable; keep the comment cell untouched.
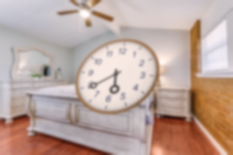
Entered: 5,39
